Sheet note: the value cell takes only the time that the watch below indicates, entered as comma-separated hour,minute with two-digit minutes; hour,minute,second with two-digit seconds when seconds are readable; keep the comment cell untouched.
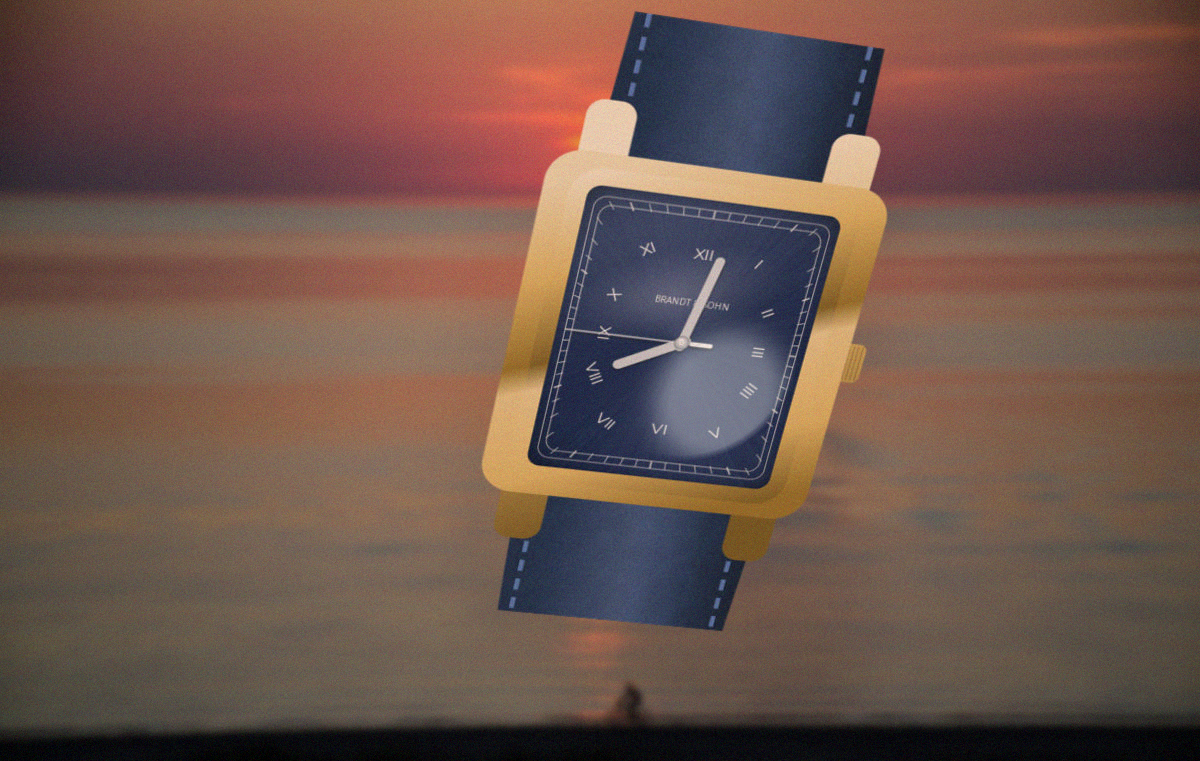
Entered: 8,01,45
